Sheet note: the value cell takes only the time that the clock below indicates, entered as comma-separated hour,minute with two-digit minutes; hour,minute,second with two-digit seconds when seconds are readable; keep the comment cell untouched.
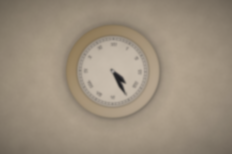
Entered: 4,25
